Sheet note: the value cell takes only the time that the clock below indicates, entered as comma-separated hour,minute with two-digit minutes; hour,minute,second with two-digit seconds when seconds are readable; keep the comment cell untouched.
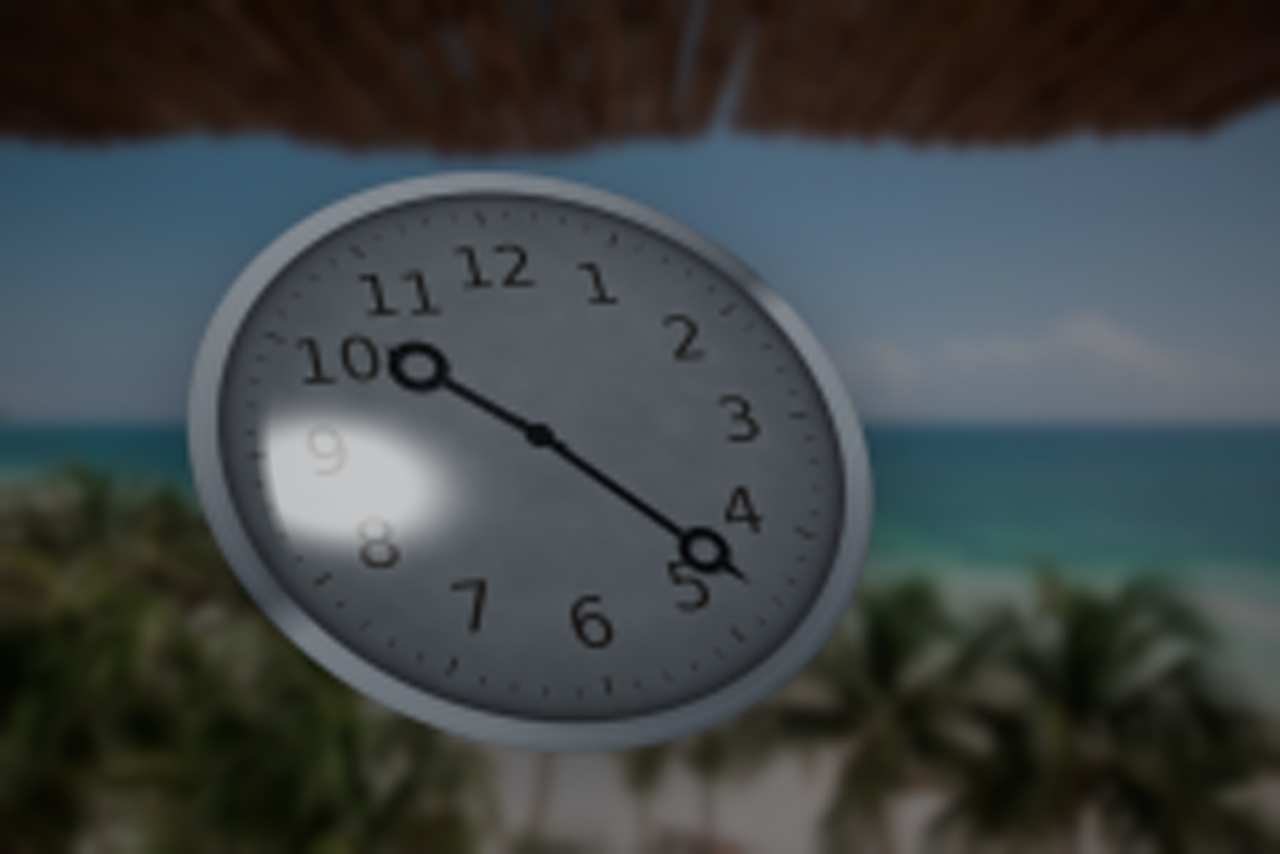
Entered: 10,23
